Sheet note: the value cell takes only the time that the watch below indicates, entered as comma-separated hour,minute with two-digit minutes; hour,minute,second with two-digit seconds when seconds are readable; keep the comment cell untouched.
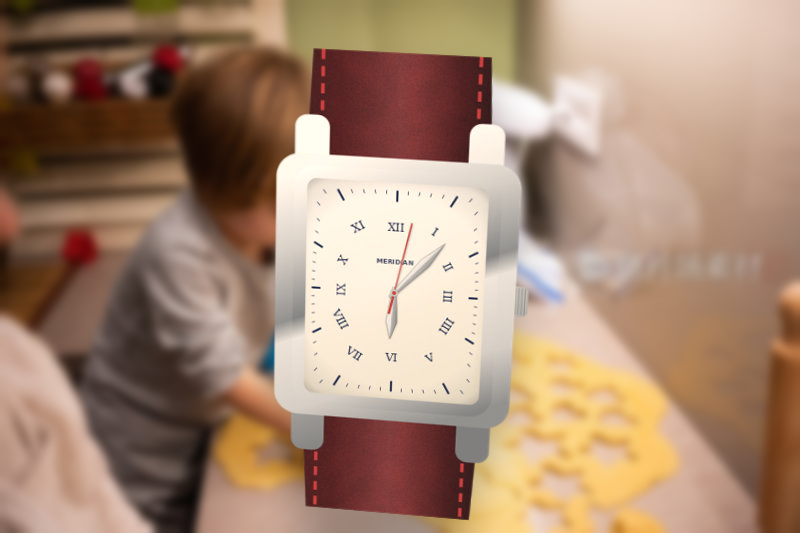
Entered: 6,07,02
